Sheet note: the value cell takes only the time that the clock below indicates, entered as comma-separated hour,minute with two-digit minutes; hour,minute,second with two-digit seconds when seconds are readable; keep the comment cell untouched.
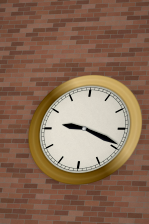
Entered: 9,19
